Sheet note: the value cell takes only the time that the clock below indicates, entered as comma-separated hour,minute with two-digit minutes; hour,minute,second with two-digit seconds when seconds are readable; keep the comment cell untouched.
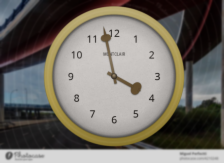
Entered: 3,58
